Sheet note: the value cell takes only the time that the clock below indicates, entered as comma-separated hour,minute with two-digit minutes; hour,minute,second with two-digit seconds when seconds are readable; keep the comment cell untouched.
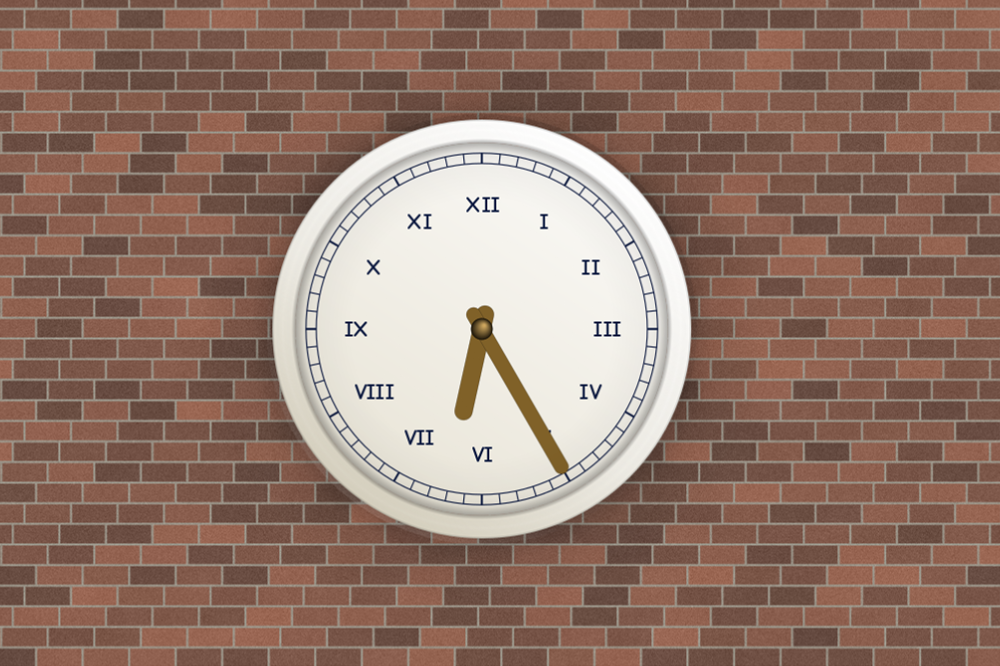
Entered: 6,25
